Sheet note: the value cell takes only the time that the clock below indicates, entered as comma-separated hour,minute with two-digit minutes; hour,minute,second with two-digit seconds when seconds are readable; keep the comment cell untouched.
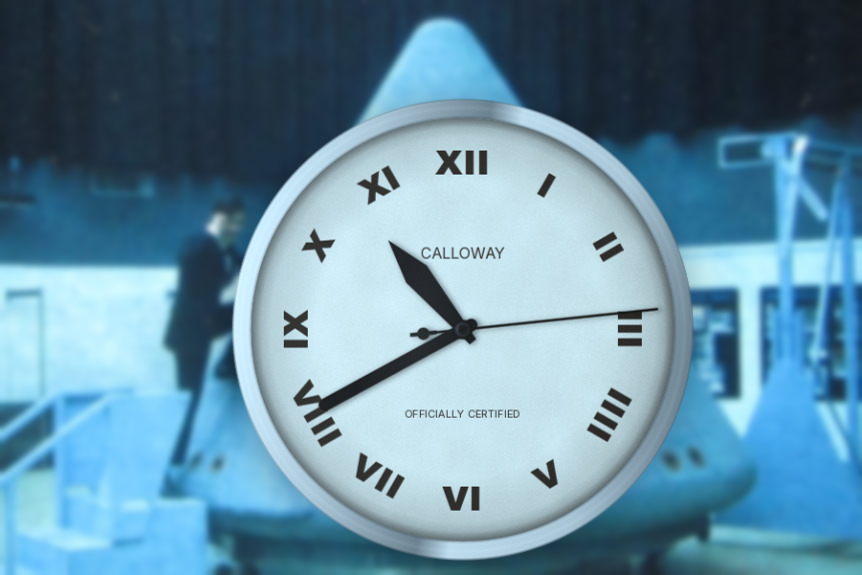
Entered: 10,40,14
